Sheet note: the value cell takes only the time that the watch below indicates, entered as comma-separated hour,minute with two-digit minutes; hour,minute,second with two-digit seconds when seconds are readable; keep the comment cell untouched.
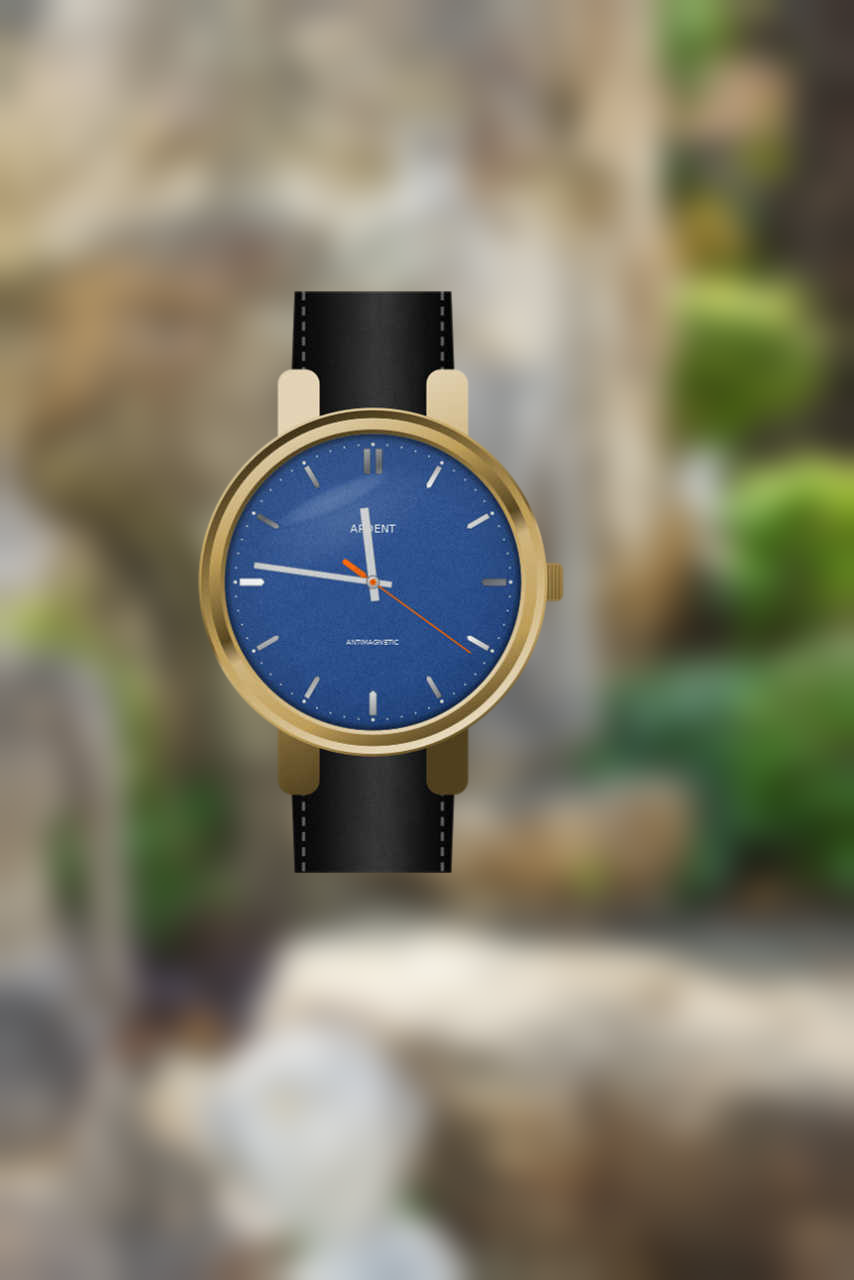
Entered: 11,46,21
